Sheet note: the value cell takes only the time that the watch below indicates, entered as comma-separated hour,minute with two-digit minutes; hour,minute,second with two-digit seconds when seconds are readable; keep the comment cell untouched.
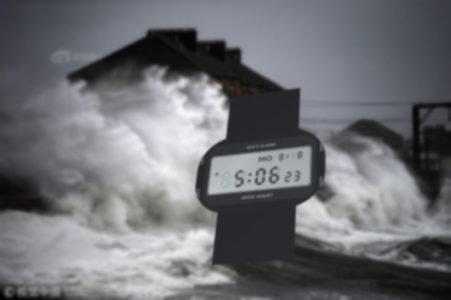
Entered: 5,06,23
